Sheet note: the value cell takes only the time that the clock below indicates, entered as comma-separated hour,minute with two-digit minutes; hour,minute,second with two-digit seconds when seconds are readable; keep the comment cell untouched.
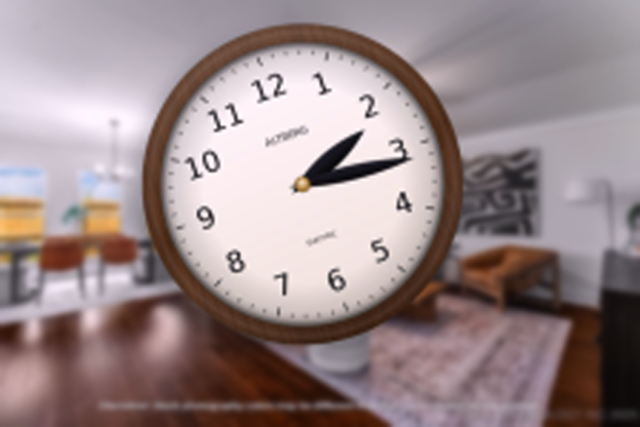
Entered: 2,16
